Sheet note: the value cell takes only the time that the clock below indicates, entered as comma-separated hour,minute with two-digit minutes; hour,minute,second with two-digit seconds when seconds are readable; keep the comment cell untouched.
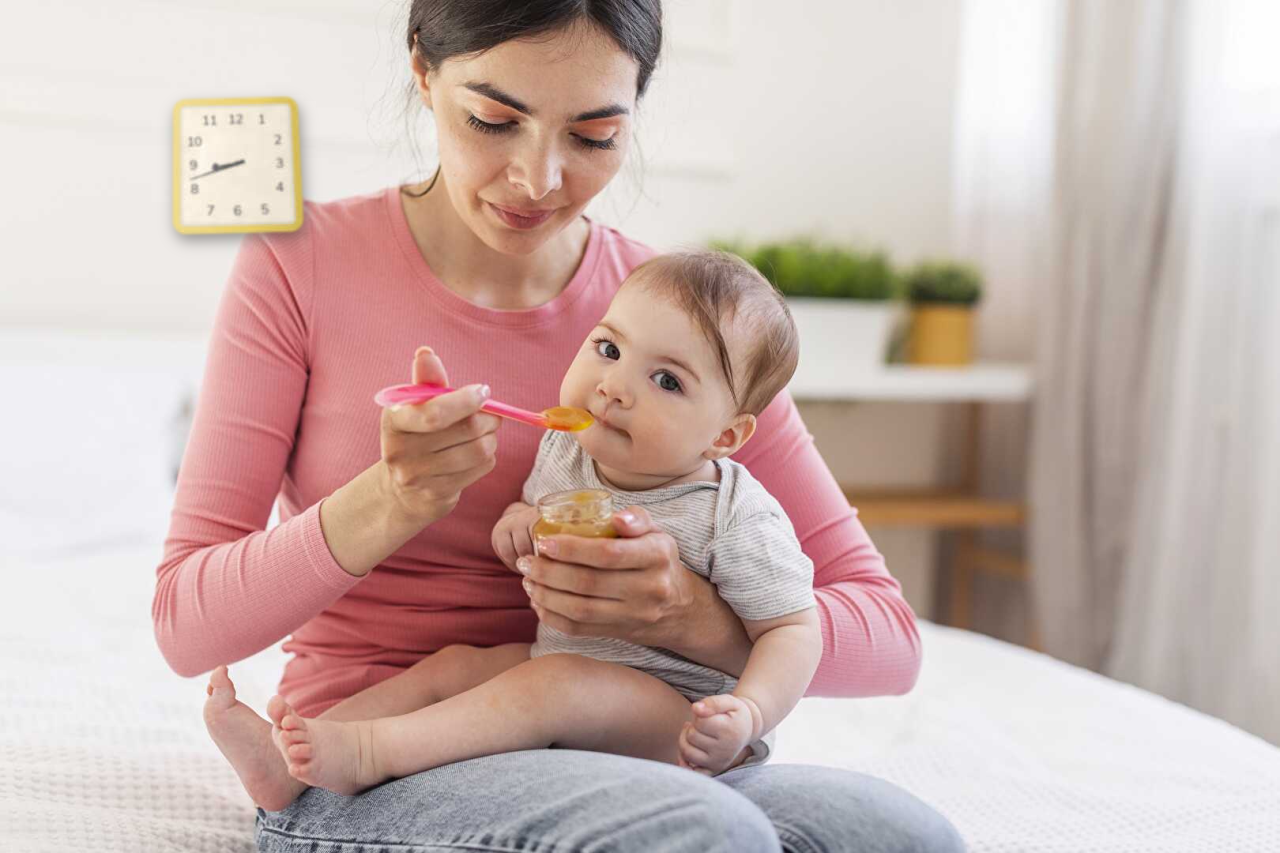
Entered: 8,42
